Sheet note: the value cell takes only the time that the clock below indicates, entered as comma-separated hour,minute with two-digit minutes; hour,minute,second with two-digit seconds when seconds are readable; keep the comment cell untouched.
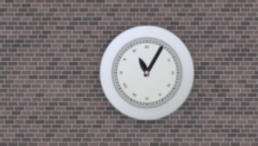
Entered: 11,05
